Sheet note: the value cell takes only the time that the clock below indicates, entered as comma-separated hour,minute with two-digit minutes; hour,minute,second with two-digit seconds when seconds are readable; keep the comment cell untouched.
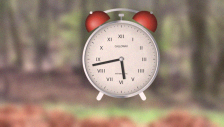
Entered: 5,43
